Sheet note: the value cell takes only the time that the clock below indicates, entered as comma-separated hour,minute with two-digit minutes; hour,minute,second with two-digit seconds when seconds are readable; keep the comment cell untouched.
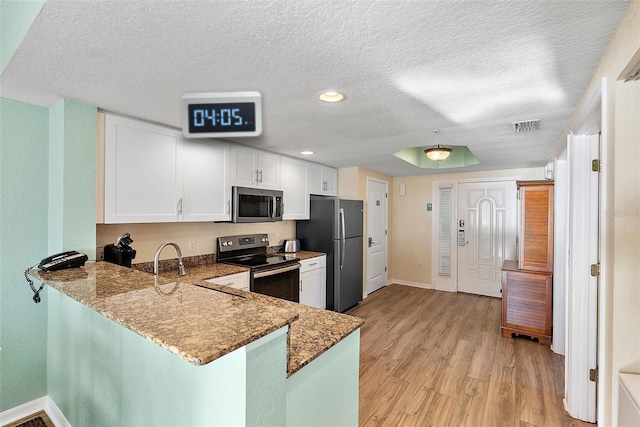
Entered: 4,05
